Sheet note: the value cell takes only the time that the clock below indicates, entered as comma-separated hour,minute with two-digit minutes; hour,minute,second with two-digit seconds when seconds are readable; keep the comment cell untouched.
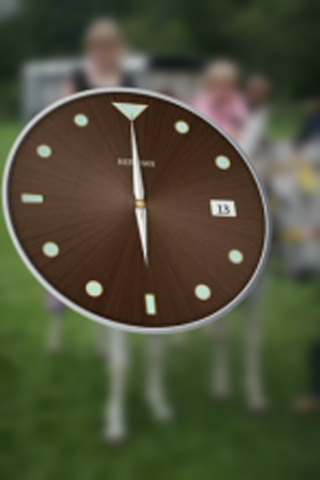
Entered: 6,00
